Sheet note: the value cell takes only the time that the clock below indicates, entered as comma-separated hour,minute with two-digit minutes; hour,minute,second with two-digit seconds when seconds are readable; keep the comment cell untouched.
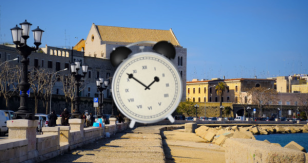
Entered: 1,52
